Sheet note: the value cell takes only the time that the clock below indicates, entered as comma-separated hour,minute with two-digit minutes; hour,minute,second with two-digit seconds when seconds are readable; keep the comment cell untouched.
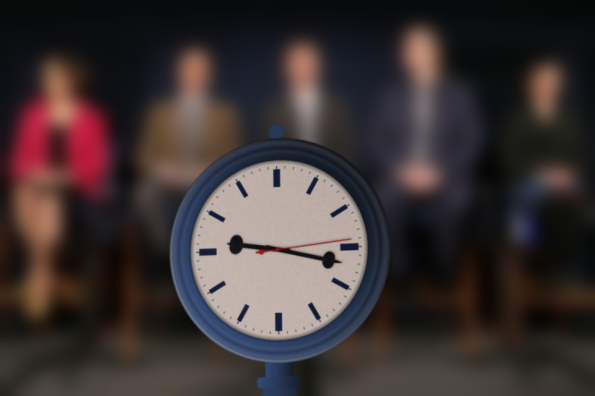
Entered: 9,17,14
